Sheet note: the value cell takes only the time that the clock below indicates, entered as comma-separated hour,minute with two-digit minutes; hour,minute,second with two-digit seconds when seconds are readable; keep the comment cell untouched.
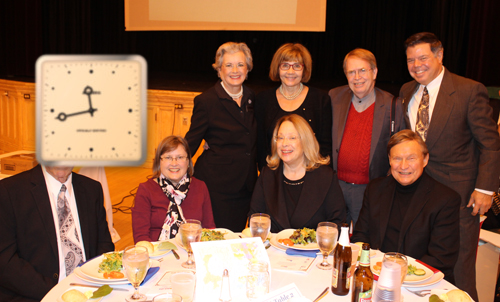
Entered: 11,43
